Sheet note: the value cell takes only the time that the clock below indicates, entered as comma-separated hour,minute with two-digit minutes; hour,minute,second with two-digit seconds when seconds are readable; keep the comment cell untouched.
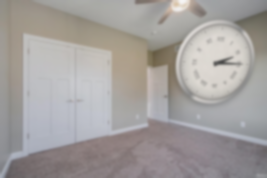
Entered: 2,15
